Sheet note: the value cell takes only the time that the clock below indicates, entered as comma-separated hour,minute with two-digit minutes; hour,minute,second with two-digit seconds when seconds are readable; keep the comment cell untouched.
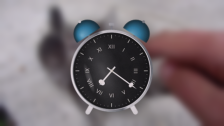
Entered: 7,21
